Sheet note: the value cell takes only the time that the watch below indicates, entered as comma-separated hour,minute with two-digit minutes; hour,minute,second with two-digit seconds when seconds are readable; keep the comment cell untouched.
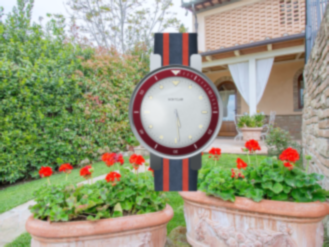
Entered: 5,29
